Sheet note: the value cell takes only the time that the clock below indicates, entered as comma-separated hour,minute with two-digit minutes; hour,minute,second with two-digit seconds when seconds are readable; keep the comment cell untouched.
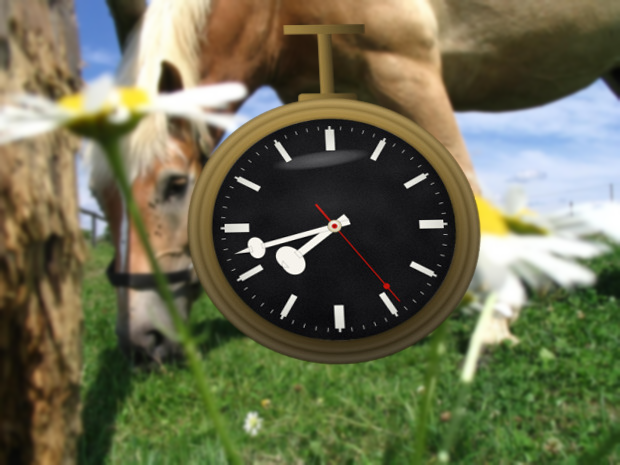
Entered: 7,42,24
